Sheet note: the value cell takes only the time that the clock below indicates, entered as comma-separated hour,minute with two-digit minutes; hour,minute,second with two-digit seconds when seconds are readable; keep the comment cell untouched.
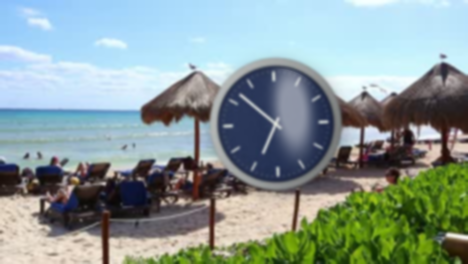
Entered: 6,52
